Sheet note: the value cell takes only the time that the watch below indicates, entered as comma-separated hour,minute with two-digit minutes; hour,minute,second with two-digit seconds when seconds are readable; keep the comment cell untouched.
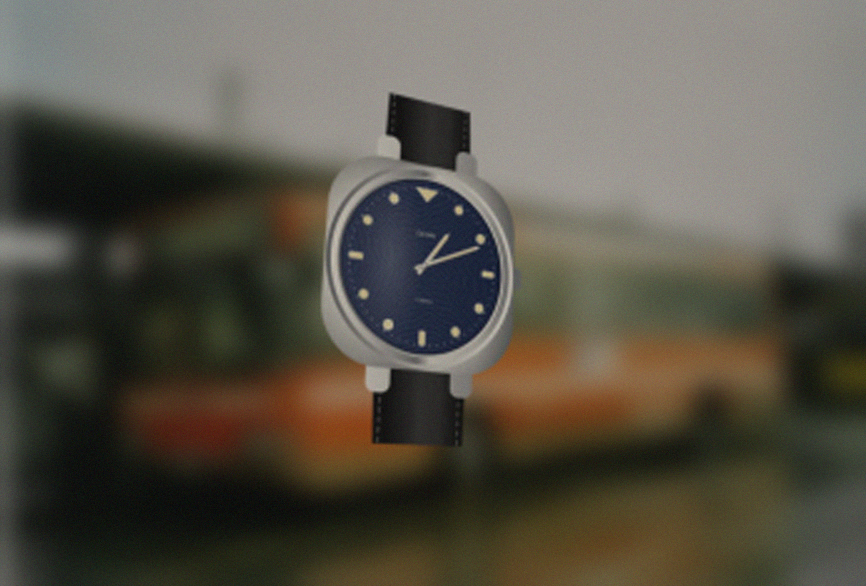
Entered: 1,11
